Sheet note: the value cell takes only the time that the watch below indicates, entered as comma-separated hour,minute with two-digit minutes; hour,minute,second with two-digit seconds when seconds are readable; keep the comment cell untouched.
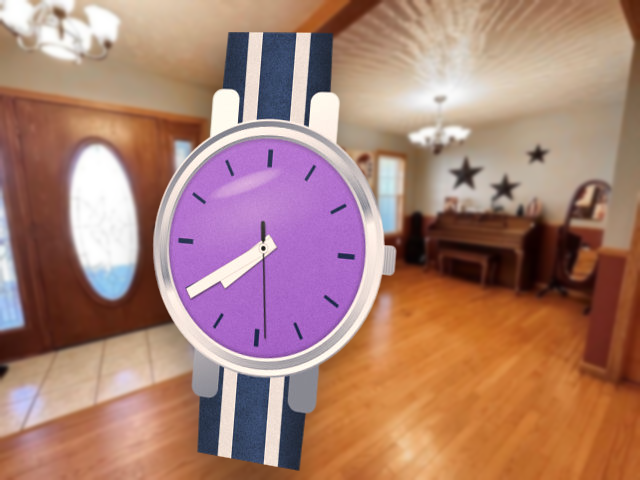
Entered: 7,39,29
